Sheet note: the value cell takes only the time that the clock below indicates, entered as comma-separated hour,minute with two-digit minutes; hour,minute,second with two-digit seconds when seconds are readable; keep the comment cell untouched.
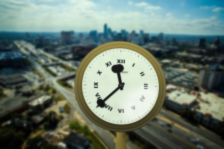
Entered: 11,38
